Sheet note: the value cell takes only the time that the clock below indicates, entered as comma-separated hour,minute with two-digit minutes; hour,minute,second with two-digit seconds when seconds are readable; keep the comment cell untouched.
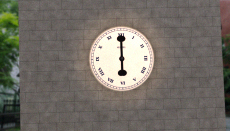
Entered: 6,00
